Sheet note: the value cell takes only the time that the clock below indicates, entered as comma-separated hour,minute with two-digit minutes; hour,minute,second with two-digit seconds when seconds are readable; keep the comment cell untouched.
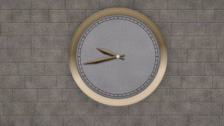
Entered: 9,43
